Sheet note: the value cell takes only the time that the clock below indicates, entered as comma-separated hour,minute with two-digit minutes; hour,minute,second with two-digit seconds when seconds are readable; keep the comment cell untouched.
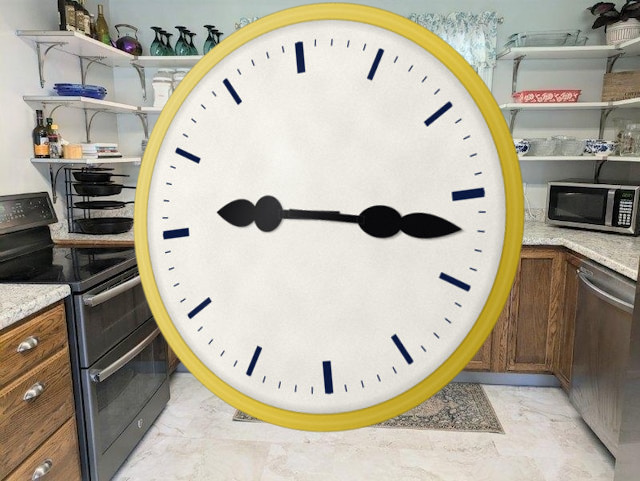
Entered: 9,17
